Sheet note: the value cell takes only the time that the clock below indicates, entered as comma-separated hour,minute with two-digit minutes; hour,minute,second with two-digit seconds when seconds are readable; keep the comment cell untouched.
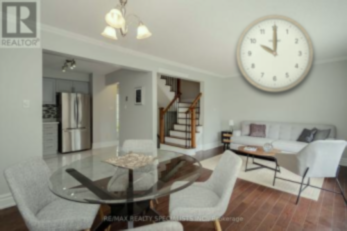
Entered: 10,00
